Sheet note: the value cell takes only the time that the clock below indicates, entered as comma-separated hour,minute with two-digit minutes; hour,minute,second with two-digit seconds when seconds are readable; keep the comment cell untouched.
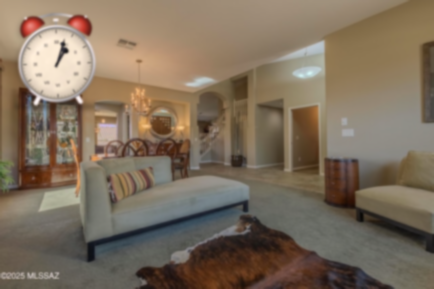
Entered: 1,03
